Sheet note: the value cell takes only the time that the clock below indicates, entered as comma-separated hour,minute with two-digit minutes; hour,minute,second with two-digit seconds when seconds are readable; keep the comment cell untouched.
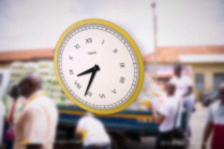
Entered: 8,36
